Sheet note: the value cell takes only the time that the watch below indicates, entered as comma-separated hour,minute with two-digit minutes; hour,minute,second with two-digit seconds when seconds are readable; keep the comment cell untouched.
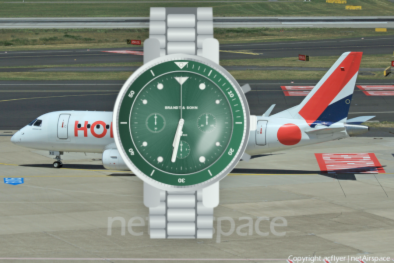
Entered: 6,32
